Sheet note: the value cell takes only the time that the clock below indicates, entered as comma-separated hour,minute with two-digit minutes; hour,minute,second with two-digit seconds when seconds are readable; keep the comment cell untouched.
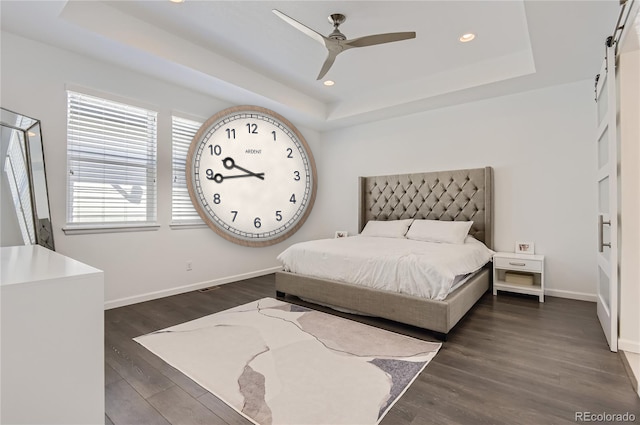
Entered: 9,44
